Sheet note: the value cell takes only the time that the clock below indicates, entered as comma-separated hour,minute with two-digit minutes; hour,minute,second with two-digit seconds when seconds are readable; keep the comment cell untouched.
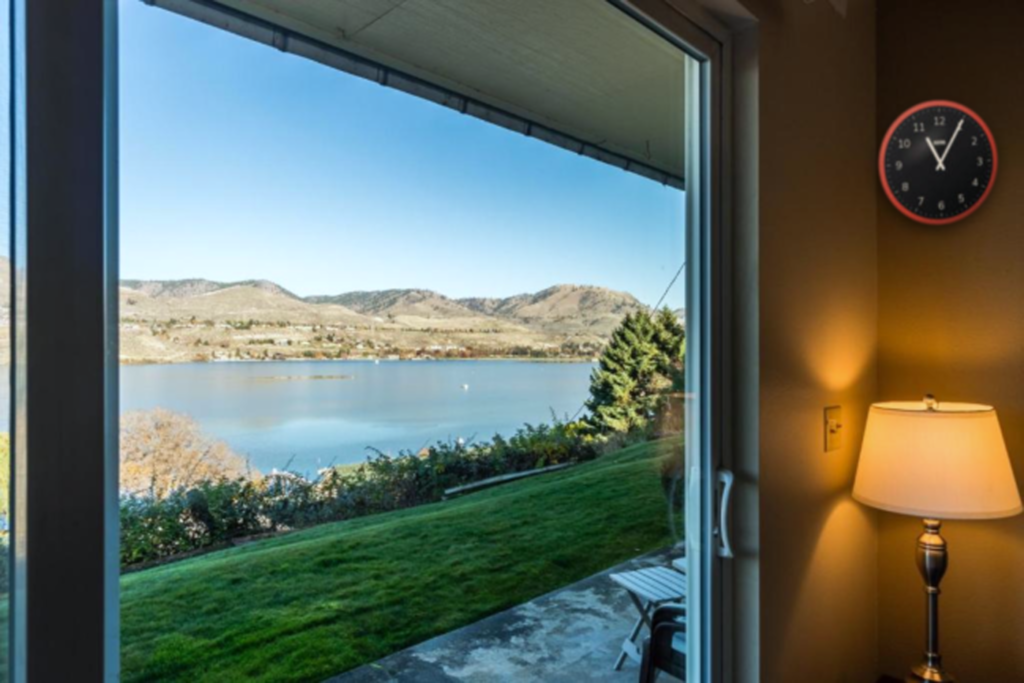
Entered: 11,05
